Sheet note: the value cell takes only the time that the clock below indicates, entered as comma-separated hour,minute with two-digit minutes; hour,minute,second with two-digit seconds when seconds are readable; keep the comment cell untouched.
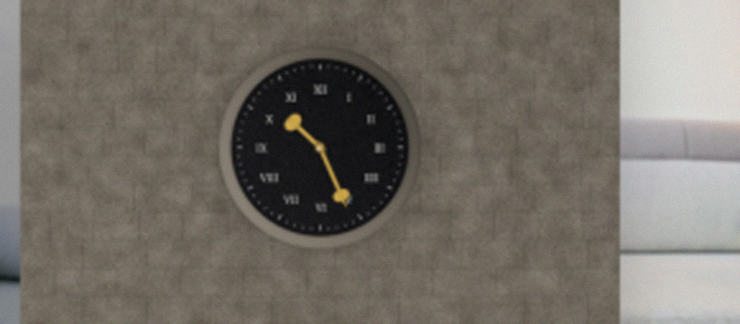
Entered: 10,26
